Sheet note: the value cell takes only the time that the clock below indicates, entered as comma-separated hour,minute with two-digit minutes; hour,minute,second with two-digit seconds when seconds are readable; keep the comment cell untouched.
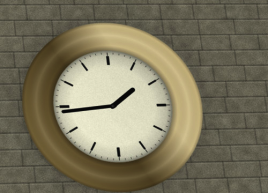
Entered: 1,44
